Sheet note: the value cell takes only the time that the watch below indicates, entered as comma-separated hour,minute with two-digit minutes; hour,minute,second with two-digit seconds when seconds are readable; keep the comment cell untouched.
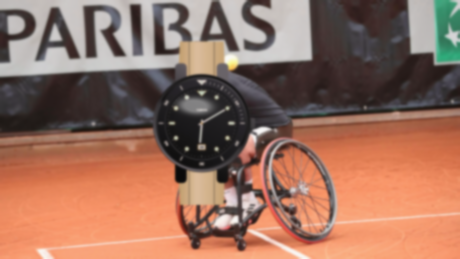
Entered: 6,10
